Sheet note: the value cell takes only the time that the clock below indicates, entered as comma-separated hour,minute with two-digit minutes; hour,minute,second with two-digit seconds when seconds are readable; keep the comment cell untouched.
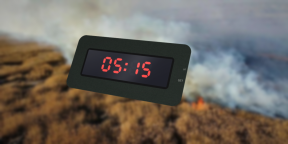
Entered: 5,15
